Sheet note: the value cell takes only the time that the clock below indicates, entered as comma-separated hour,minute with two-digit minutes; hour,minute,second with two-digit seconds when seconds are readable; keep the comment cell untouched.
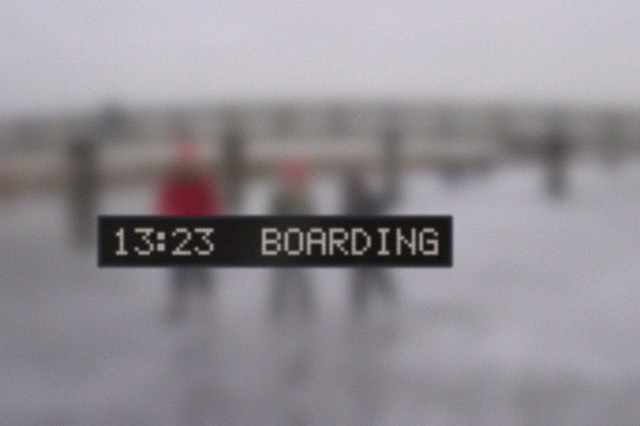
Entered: 13,23
